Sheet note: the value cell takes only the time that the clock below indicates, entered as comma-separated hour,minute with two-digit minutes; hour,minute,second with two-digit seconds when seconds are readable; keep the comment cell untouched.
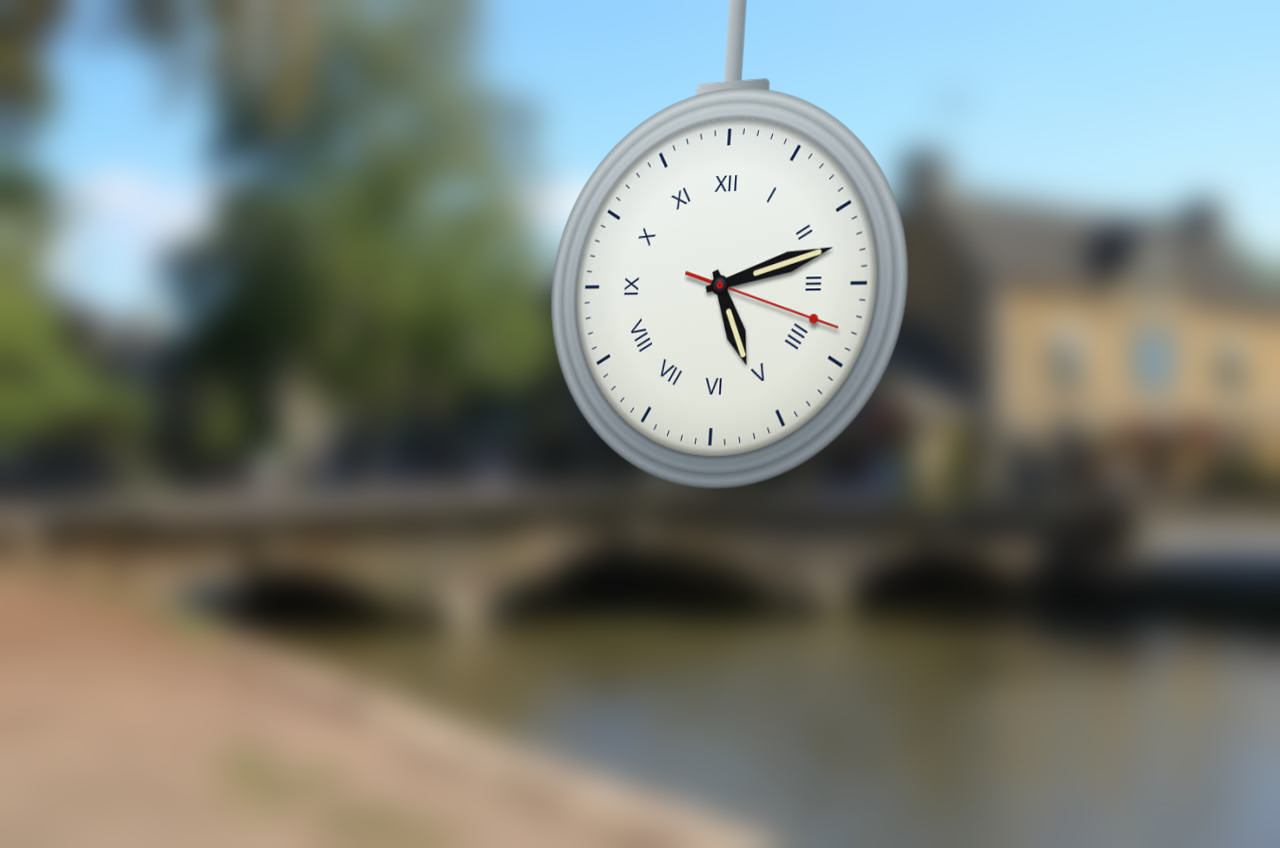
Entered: 5,12,18
